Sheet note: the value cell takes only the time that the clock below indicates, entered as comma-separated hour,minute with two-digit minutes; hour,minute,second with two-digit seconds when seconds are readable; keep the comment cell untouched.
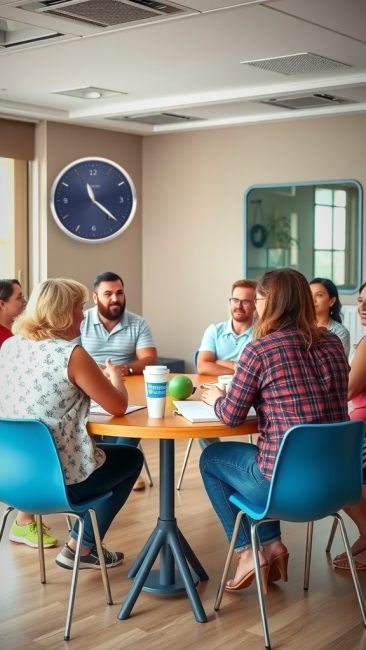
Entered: 11,22
